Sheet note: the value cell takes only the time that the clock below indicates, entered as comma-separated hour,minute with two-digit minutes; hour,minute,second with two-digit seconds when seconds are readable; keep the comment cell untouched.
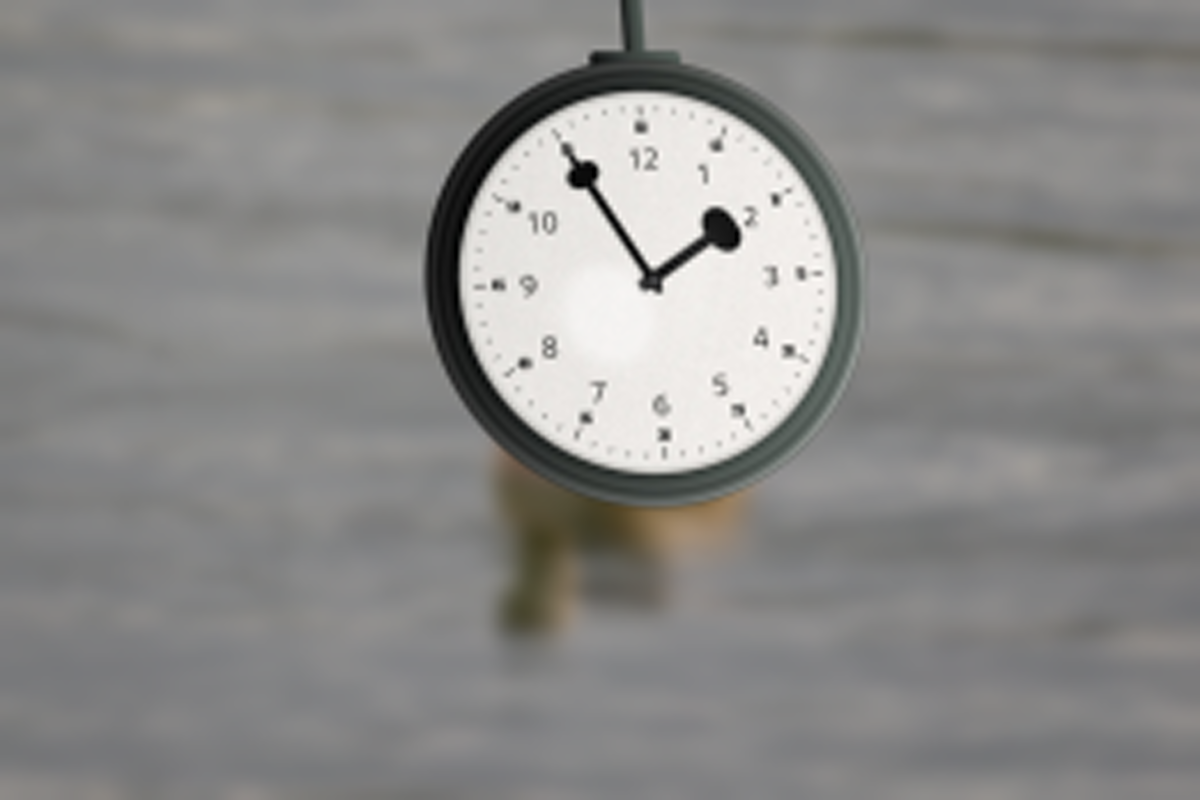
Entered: 1,55
